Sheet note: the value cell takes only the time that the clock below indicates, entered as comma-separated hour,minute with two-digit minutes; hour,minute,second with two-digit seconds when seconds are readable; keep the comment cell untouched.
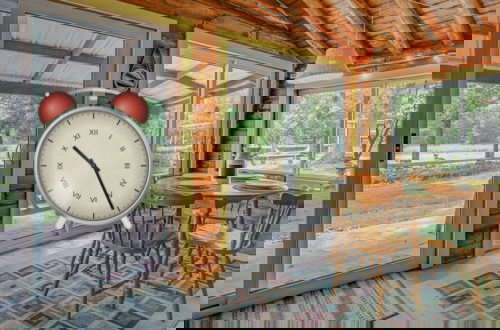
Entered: 10,26
